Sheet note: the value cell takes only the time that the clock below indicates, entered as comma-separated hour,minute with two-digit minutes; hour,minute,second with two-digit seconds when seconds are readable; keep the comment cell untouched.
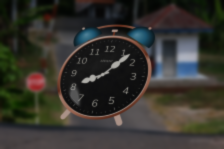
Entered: 8,07
